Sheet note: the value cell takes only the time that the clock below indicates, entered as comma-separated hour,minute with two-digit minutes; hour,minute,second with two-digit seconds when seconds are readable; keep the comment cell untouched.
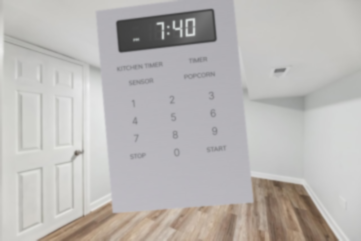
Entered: 7,40
